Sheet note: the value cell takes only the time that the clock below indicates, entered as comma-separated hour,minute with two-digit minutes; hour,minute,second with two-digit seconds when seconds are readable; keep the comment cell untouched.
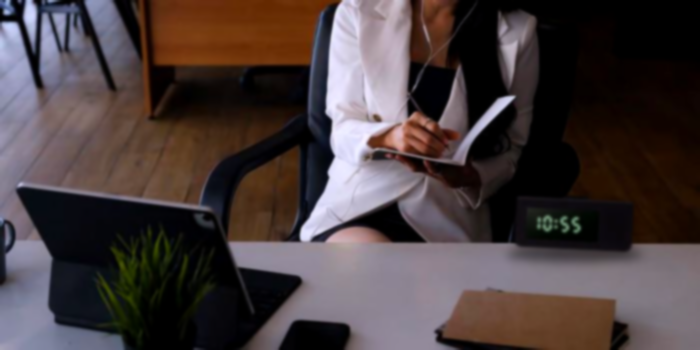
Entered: 10,55
